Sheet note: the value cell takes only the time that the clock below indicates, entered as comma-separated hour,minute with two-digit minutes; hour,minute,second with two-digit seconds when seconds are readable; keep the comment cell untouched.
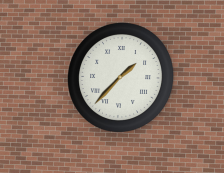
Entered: 1,37
